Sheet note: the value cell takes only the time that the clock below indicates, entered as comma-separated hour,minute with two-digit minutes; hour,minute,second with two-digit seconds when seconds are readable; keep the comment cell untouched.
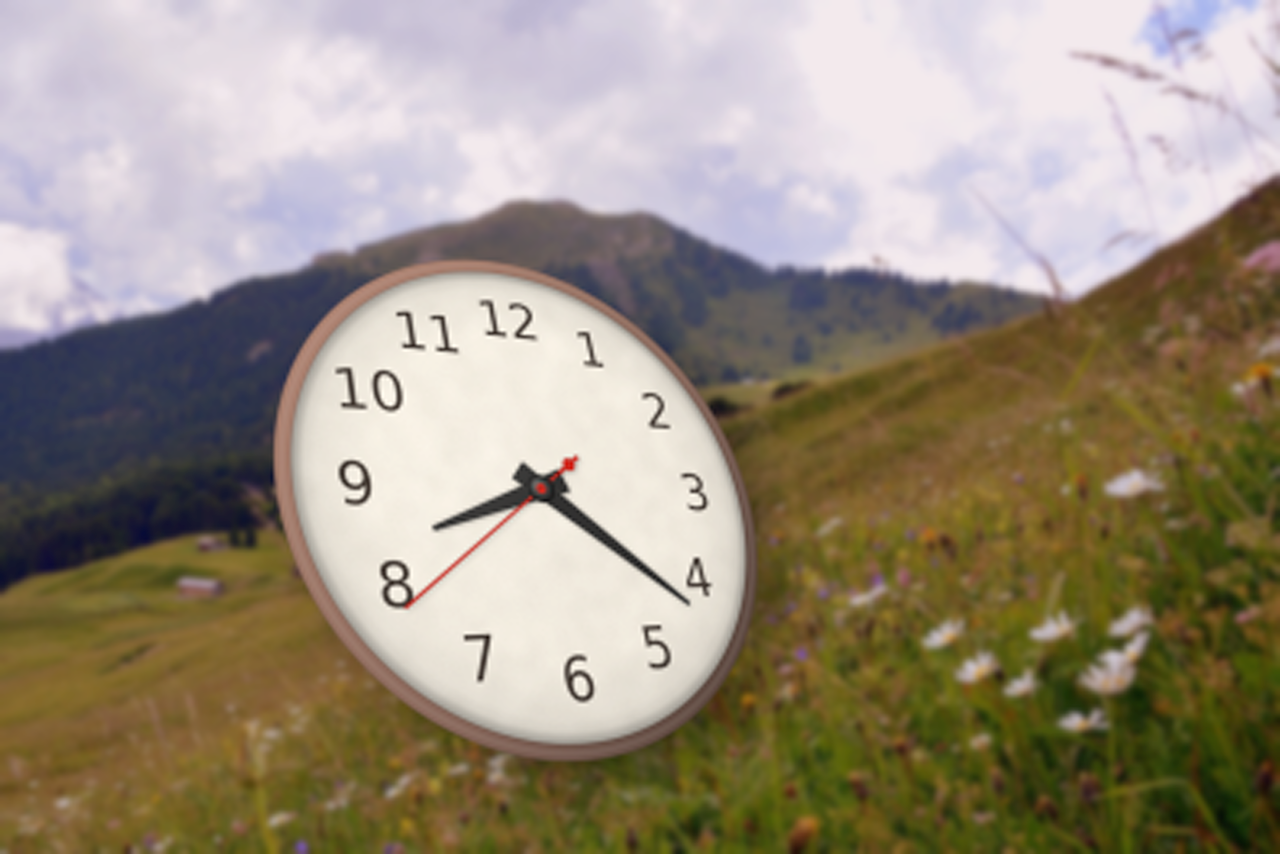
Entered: 8,21,39
